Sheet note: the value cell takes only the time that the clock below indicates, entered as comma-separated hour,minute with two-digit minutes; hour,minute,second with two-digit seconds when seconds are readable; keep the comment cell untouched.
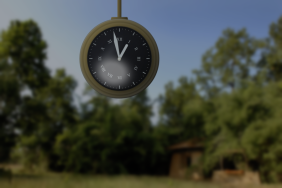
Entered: 12,58
